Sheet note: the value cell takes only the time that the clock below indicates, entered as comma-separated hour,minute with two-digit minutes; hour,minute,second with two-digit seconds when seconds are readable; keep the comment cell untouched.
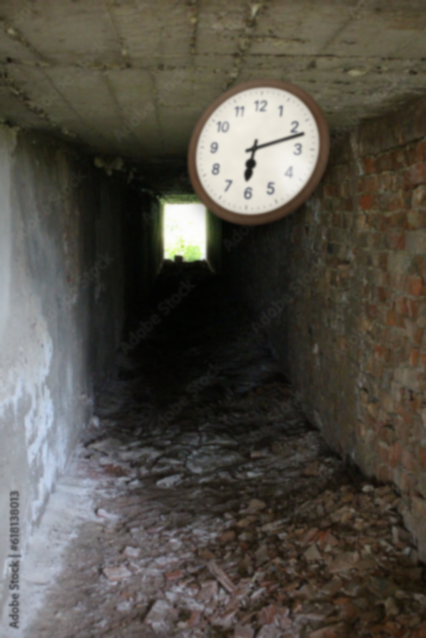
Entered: 6,12
